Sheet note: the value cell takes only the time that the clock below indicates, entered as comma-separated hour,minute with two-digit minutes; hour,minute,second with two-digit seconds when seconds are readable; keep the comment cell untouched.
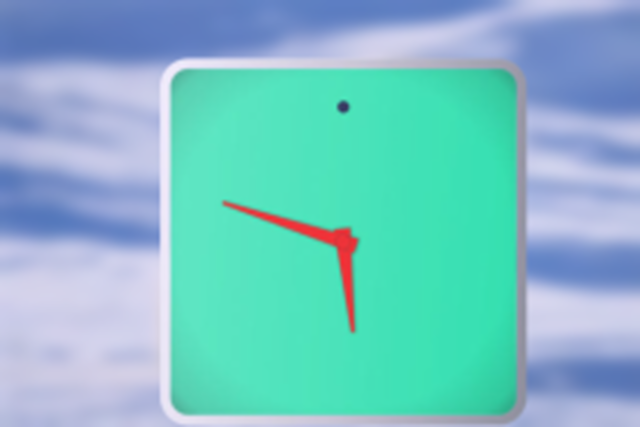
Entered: 5,48
